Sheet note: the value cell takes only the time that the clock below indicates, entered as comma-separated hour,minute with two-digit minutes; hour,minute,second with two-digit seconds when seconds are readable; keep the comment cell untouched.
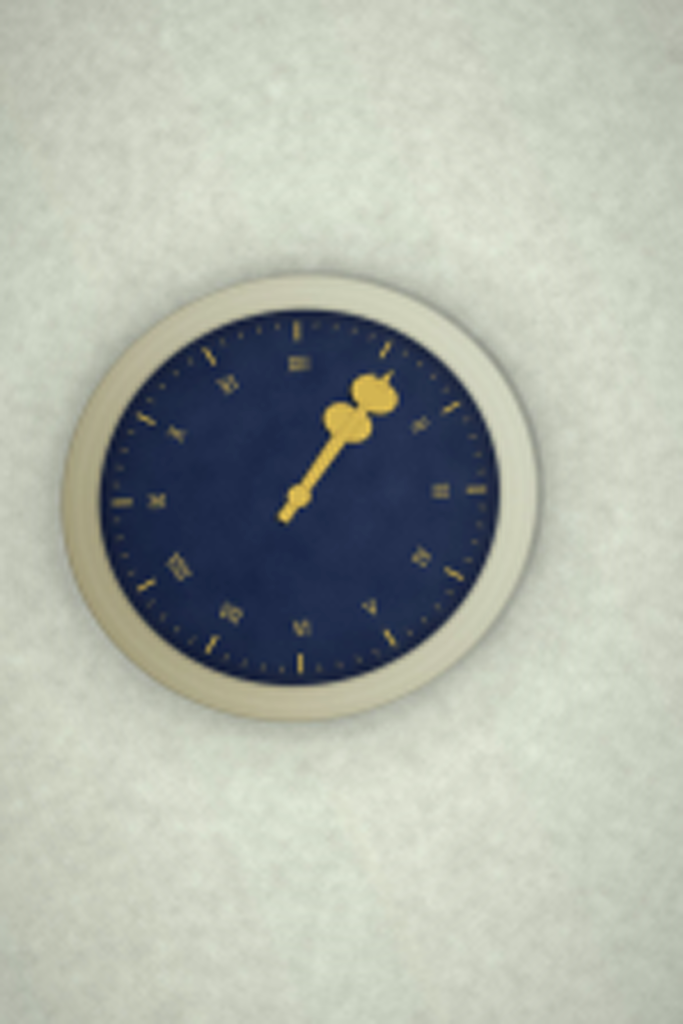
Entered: 1,06
